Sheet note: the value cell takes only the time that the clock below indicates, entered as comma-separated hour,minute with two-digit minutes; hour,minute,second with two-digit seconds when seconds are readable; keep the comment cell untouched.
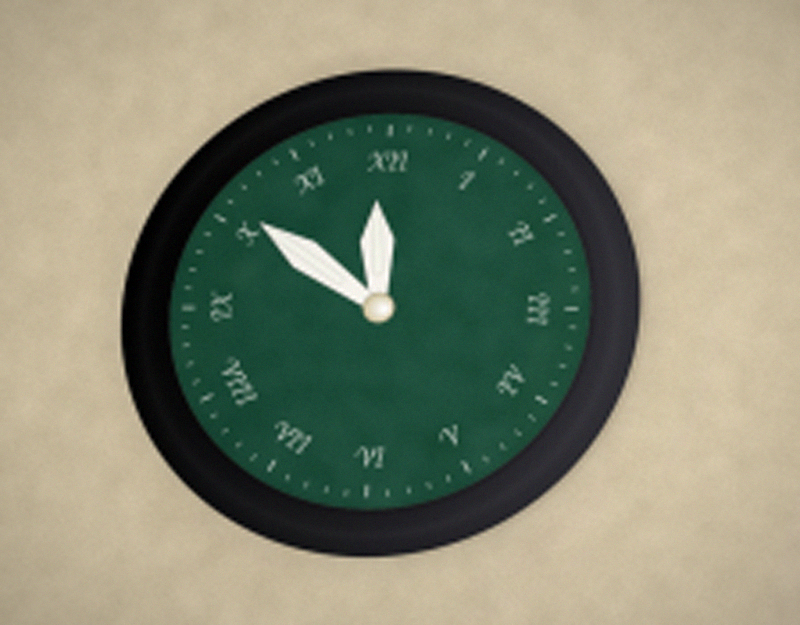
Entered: 11,51
